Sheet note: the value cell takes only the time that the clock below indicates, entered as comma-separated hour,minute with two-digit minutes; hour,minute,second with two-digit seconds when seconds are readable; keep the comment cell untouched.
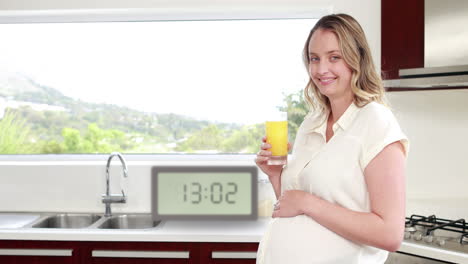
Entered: 13,02
